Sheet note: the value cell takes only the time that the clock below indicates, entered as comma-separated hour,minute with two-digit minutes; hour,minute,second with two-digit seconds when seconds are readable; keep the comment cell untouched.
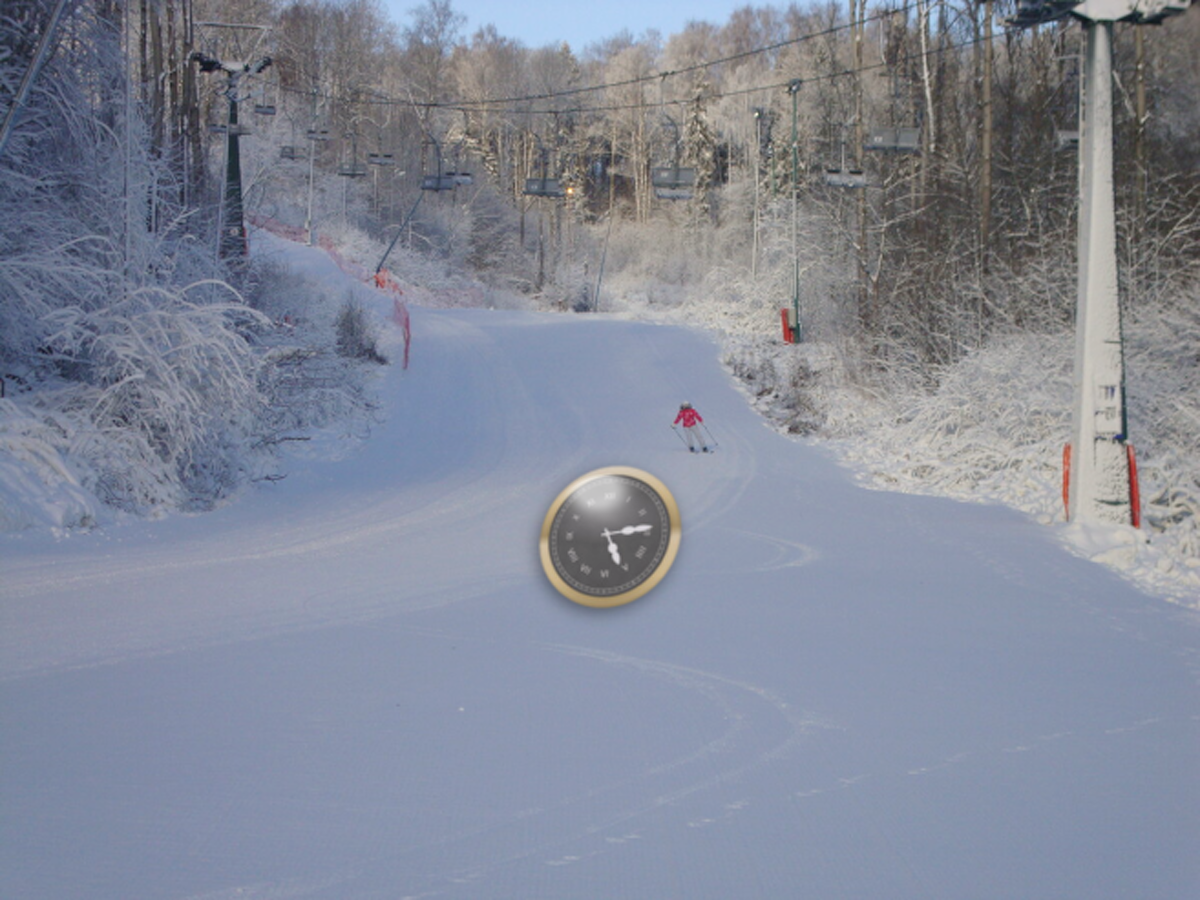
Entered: 5,14
